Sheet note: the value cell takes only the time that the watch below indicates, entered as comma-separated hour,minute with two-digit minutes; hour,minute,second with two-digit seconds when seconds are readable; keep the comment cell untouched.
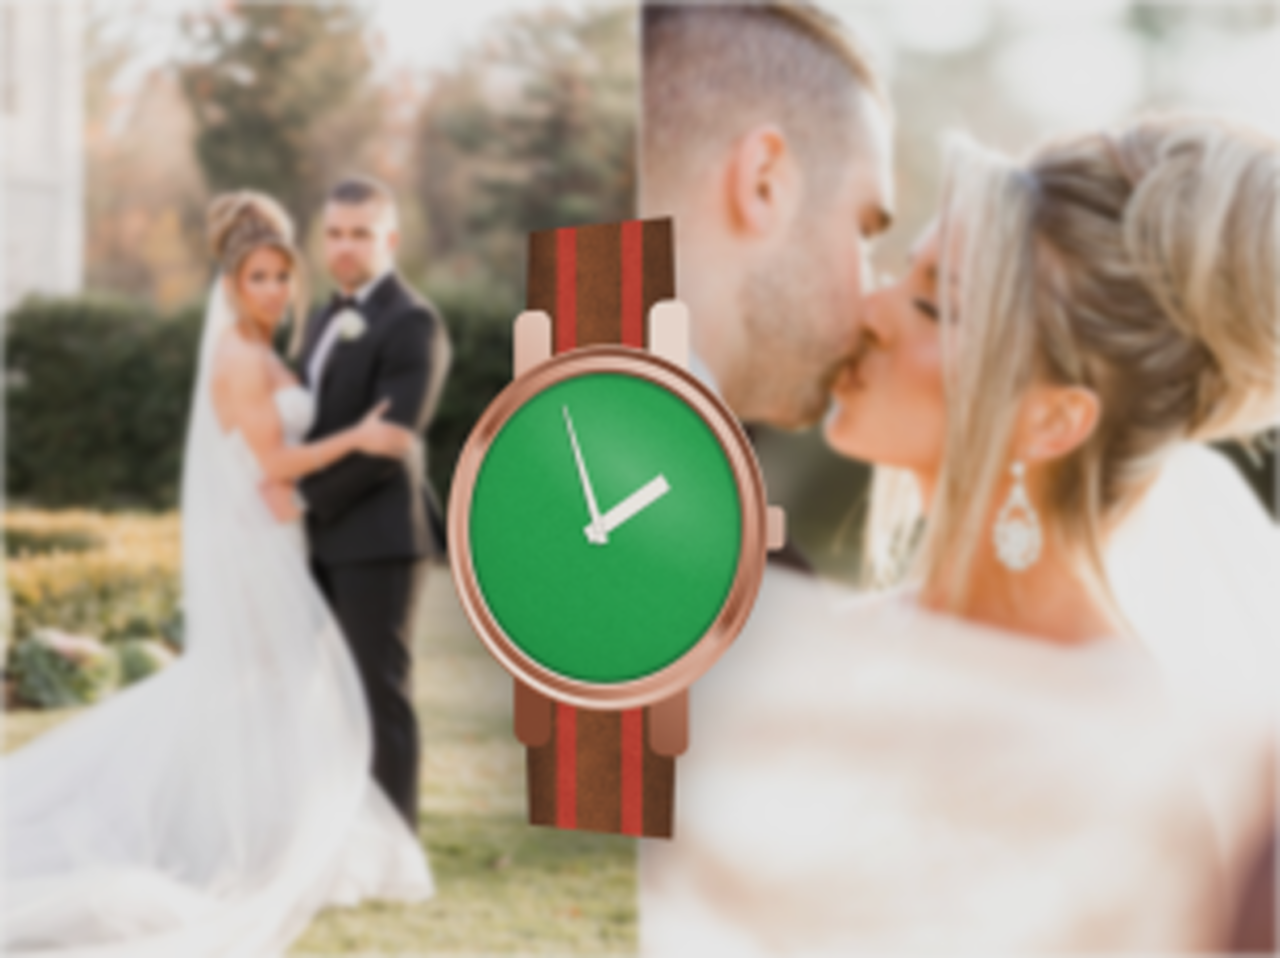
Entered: 1,57
